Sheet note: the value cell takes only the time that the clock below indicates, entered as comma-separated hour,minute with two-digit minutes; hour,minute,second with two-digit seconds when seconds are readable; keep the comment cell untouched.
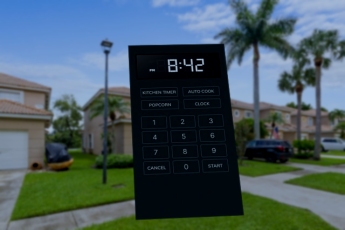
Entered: 8,42
